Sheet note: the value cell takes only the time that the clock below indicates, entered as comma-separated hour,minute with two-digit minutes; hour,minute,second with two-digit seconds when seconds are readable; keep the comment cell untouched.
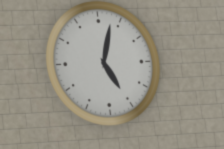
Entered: 5,03
